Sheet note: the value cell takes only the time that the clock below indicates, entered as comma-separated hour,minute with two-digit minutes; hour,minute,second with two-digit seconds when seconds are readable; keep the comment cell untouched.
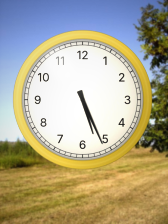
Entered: 5,26
